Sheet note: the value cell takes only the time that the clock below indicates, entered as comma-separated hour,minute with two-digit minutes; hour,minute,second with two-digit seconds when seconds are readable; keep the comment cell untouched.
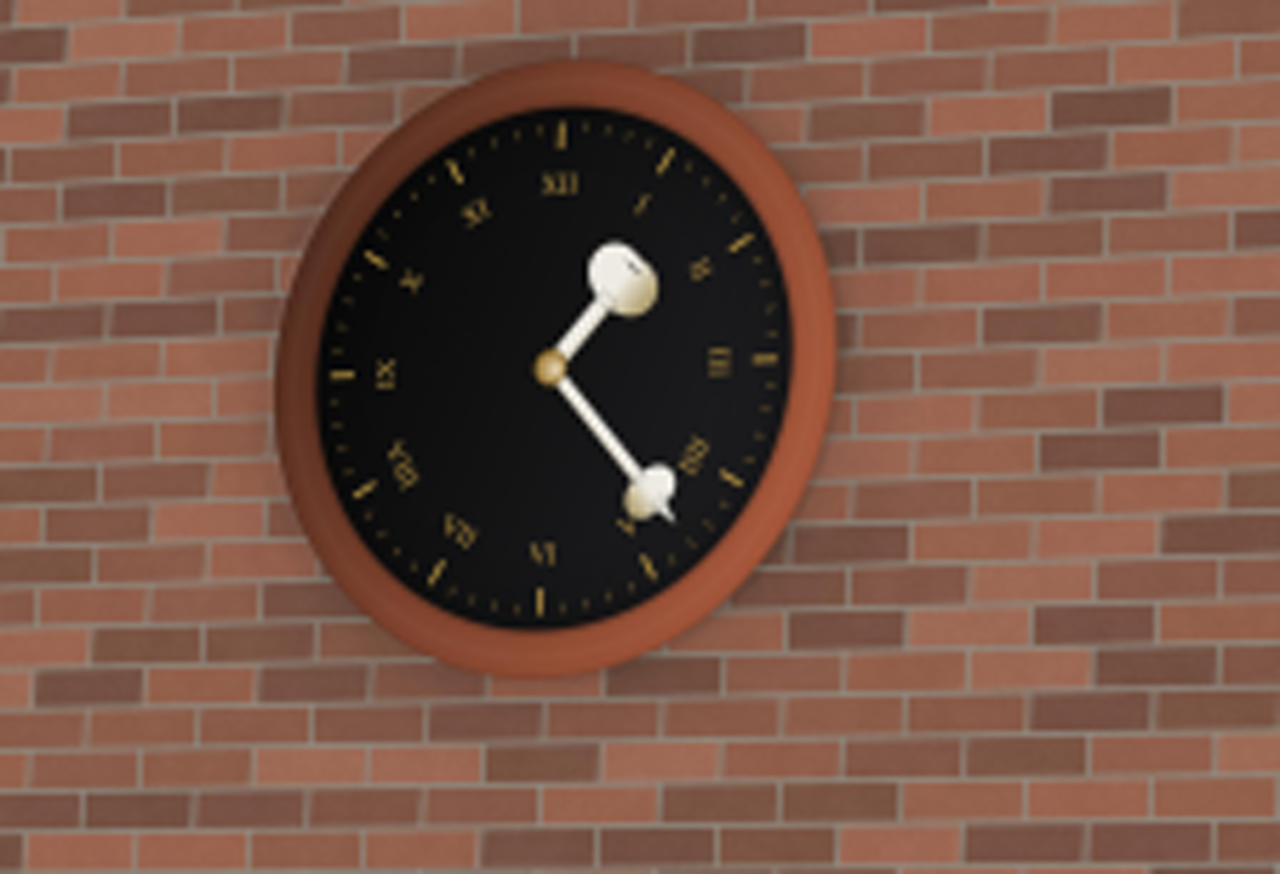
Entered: 1,23
